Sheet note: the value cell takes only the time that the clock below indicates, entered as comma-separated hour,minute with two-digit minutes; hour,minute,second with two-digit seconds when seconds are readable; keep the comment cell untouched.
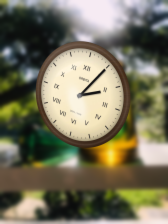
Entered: 2,05
